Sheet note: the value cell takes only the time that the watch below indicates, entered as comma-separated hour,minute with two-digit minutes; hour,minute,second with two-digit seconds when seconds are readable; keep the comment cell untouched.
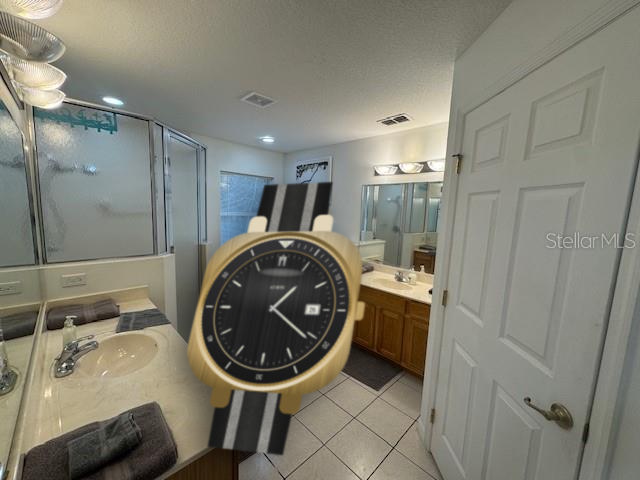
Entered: 1,21
